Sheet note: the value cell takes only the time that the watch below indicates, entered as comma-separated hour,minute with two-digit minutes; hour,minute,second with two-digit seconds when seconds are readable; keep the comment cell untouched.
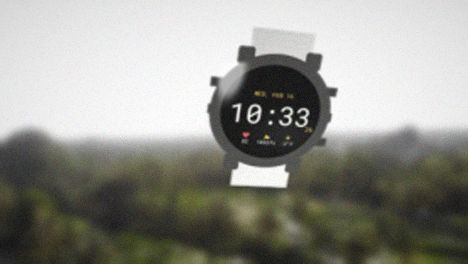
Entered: 10,33
